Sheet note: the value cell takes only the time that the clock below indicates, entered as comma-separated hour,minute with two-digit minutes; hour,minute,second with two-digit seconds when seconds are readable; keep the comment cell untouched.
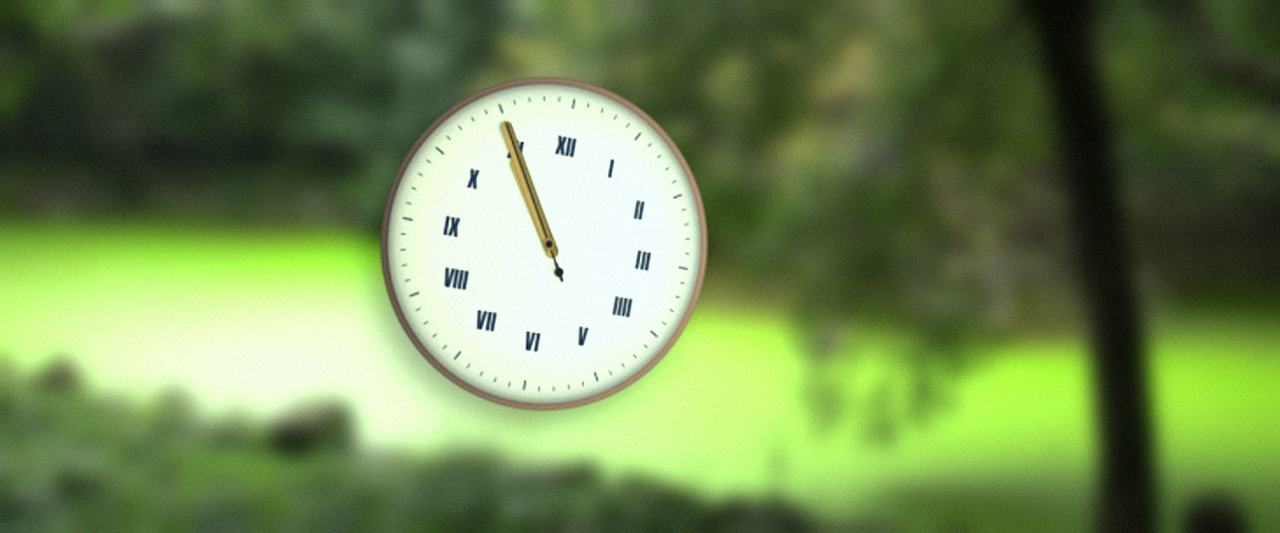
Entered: 10,54,55
